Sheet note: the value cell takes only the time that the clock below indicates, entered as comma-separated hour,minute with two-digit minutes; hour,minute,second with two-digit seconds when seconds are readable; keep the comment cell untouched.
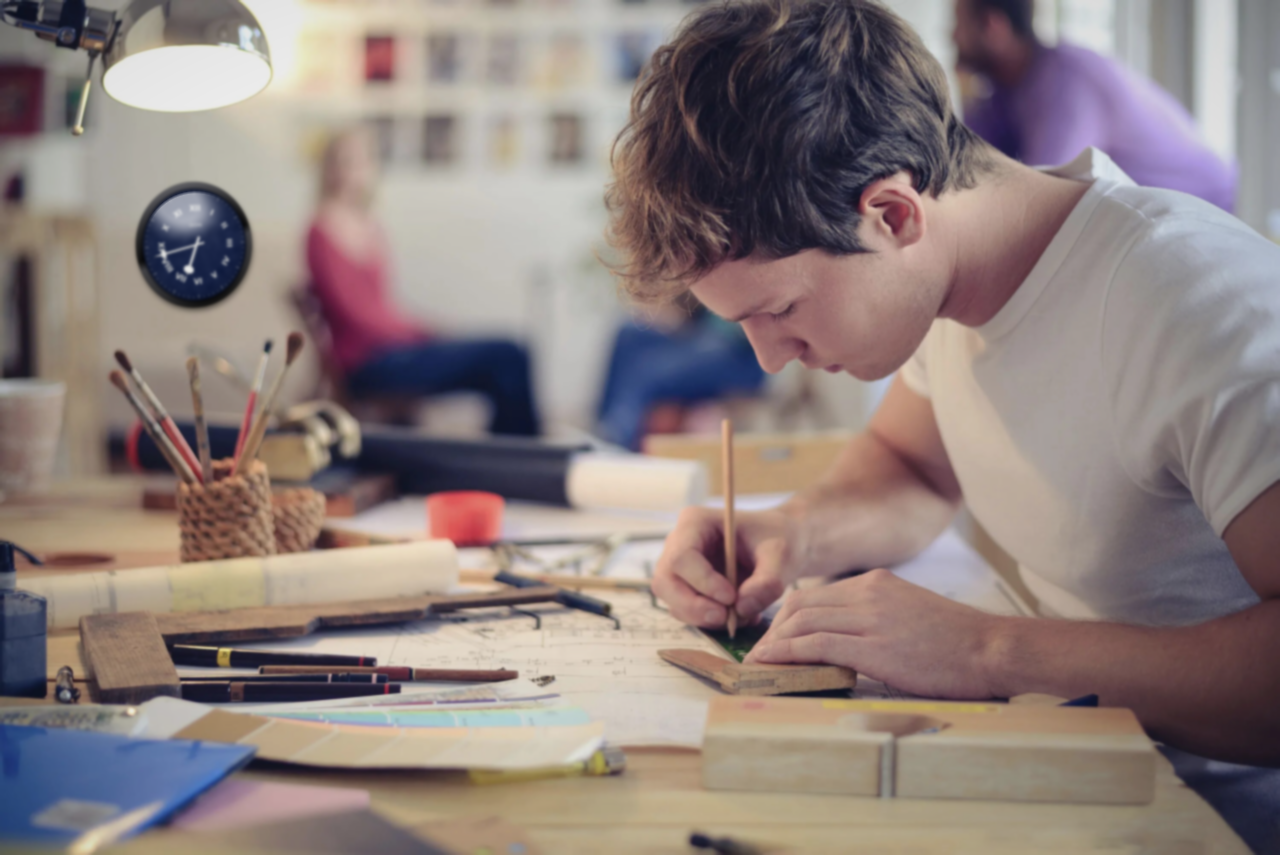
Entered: 6,43
